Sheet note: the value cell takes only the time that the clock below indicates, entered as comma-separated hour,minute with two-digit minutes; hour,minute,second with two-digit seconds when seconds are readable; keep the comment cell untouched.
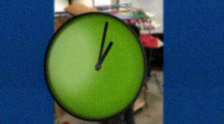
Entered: 1,02
